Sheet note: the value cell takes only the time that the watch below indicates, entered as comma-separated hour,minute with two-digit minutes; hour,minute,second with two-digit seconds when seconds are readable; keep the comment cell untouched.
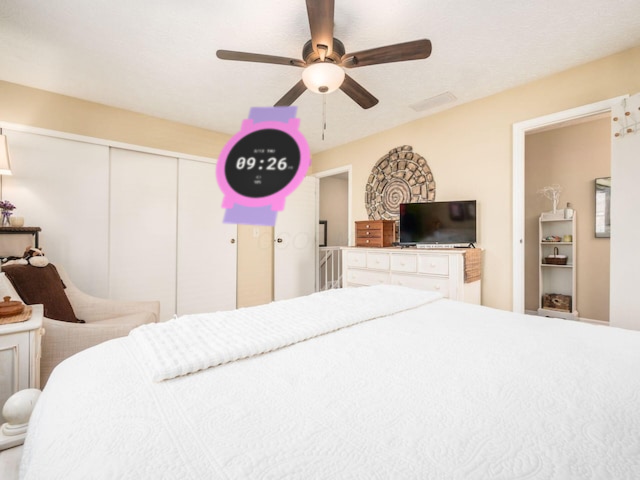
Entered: 9,26
